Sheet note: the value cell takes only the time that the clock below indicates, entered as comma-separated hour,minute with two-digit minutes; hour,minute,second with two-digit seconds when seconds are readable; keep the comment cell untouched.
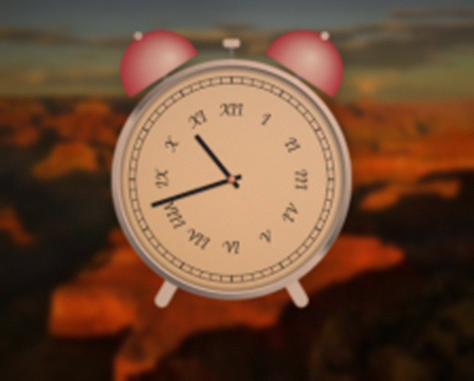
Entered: 10,42
